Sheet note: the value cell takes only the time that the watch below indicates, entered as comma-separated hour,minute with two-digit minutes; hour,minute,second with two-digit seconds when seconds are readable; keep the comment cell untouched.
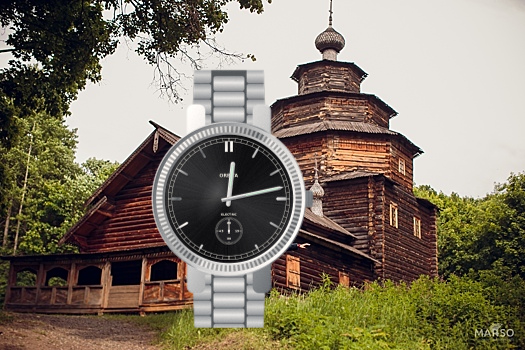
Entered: 12,13
